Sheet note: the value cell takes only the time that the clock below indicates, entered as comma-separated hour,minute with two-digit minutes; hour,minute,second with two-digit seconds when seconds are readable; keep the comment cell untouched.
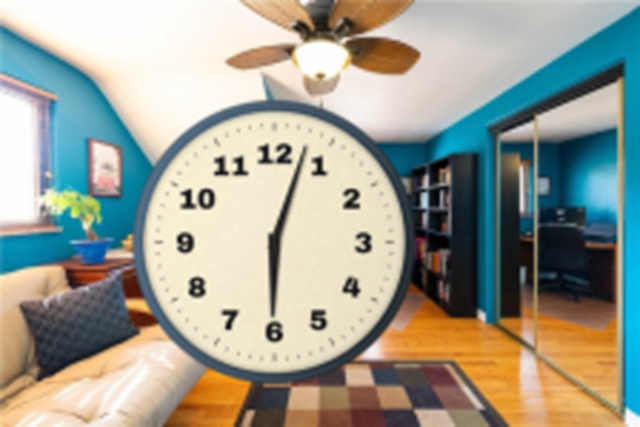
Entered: 6,03
